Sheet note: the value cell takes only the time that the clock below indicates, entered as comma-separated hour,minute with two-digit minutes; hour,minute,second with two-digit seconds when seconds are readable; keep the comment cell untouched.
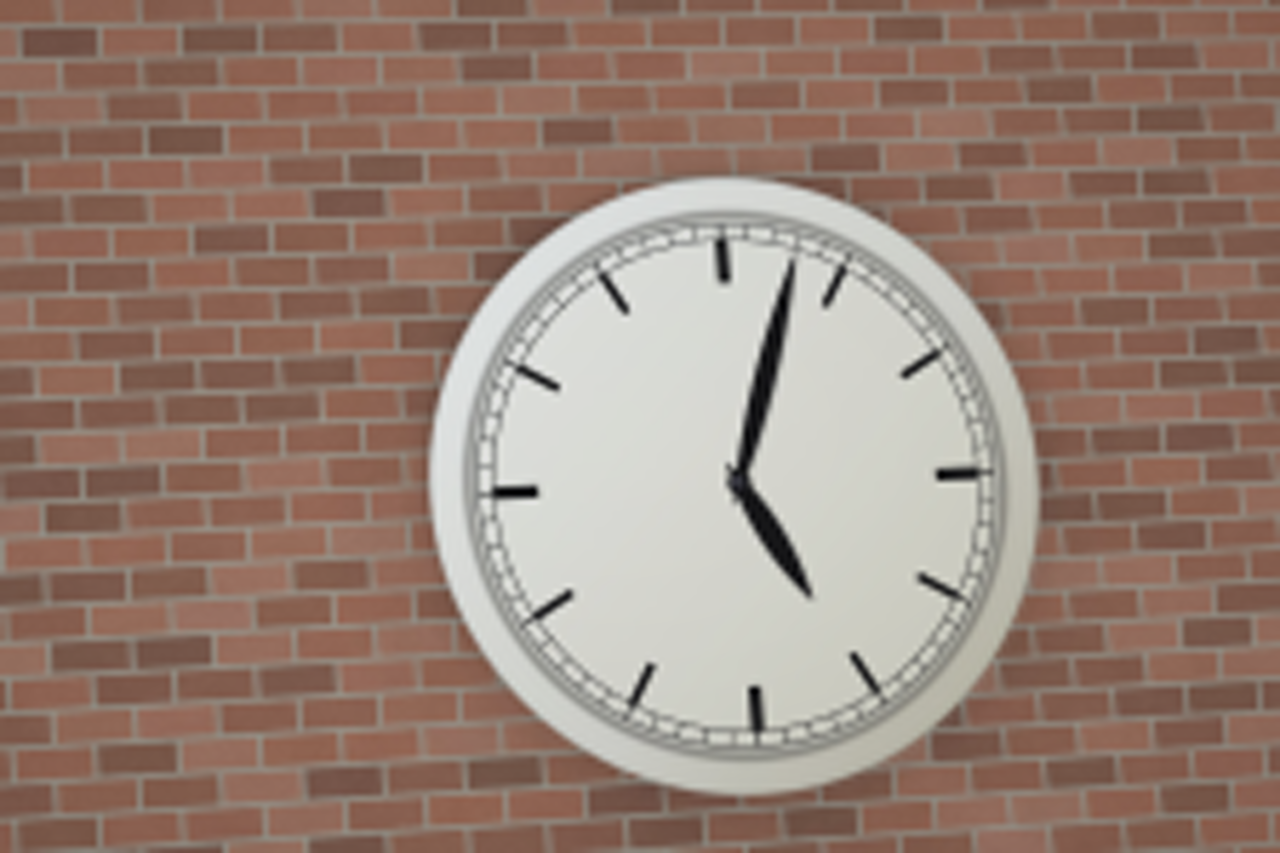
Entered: 5,03
